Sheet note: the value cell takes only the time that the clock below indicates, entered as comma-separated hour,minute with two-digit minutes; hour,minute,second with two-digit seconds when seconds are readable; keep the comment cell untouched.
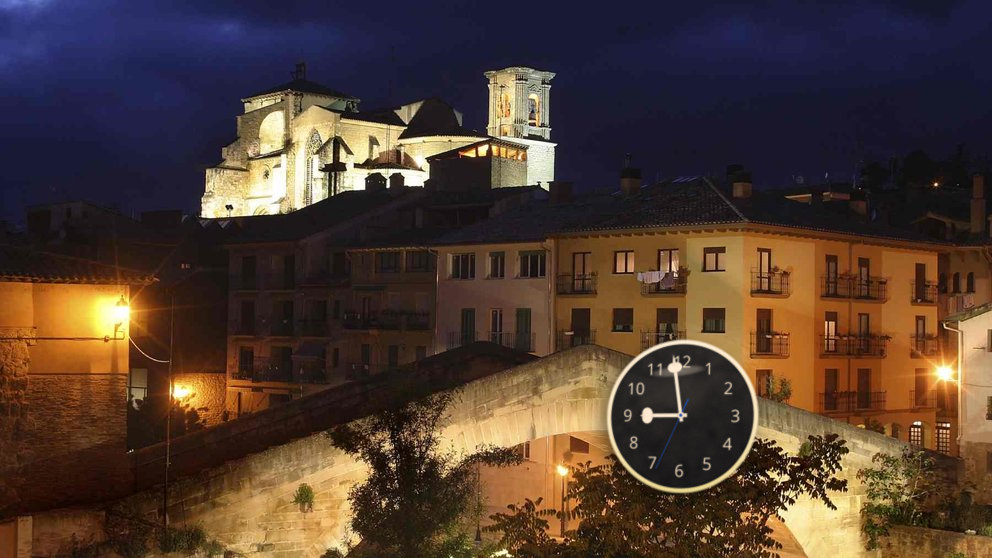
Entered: 8,58,34
